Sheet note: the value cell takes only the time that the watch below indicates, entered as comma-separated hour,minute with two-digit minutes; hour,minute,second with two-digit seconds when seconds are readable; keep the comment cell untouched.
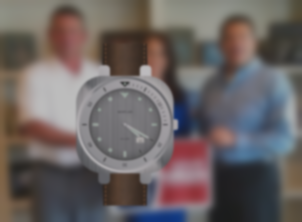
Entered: 4,20
